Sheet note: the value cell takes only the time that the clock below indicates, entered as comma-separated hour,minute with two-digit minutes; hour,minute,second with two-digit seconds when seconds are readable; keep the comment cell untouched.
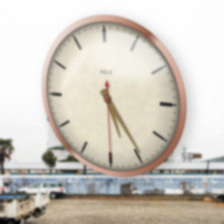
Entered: 5,24,30
